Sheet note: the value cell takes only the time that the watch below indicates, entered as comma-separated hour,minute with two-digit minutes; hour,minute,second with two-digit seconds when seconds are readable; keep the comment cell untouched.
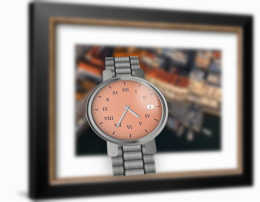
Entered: 4,35
